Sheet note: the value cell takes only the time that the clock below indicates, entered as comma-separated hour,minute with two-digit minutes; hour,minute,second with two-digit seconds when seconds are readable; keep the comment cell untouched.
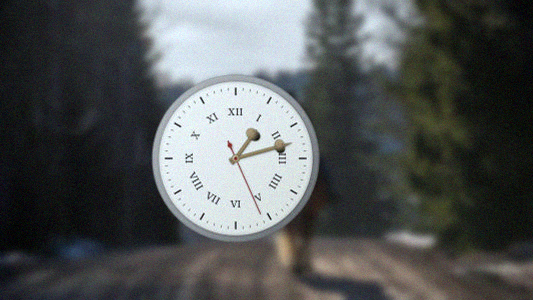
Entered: 1,12,26
